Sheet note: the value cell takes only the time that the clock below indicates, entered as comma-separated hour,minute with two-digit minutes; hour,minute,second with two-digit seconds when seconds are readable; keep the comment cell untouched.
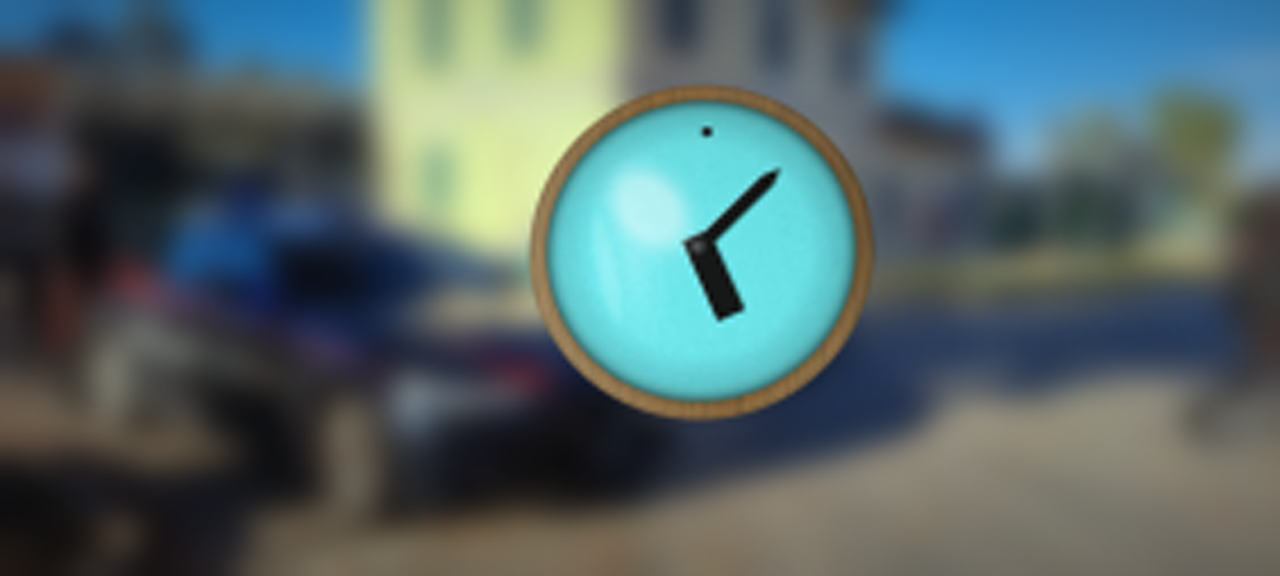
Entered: 5,07
